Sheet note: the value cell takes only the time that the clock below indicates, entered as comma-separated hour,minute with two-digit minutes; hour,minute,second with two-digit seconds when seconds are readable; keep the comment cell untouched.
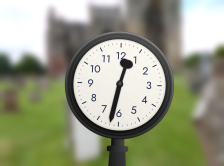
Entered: 12,32
